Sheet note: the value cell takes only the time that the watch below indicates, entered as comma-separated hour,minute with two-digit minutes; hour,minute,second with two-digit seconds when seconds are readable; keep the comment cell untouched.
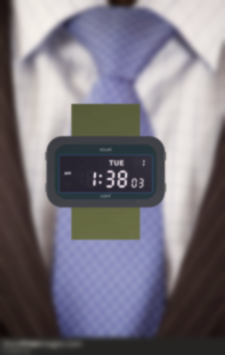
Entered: 1,38
